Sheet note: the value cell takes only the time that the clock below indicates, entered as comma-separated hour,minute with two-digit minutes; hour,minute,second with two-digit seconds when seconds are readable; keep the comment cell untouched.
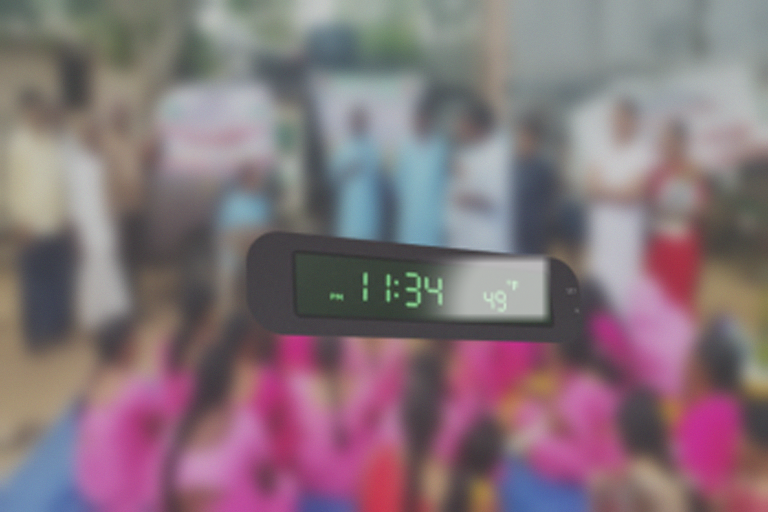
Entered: 11,34
